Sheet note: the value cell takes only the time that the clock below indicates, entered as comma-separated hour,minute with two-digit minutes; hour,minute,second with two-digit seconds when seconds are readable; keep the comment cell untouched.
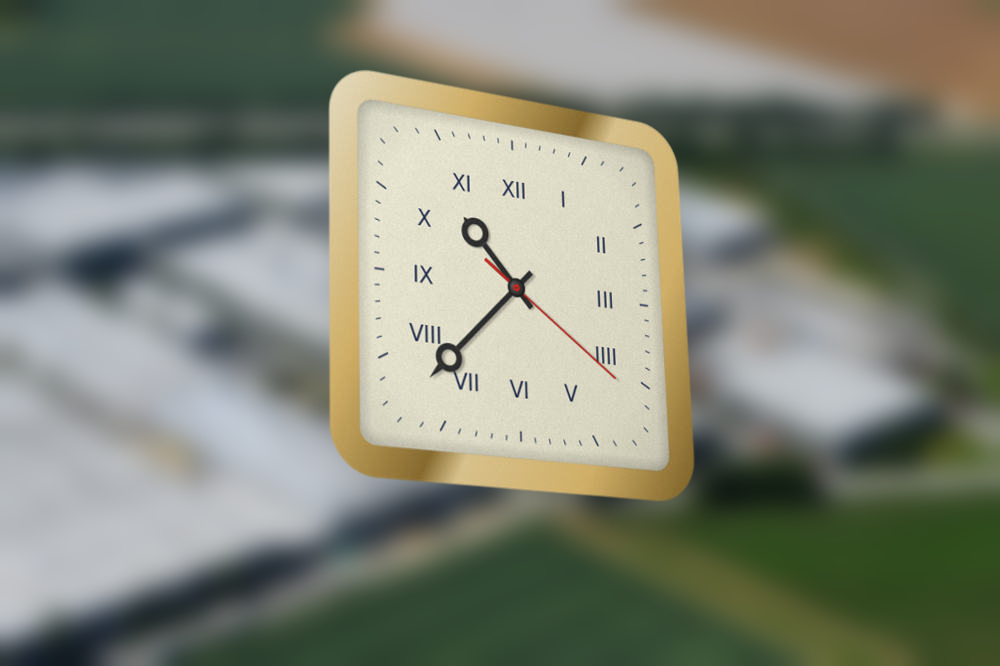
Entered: 10,37,21
